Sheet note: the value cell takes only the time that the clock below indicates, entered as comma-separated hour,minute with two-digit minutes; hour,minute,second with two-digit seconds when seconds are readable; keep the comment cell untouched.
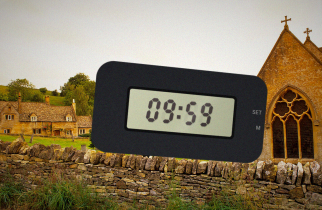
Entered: 9,59
